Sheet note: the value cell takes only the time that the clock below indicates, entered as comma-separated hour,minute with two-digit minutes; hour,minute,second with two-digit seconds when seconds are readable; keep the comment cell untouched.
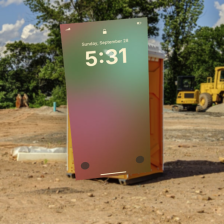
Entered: 5,31
